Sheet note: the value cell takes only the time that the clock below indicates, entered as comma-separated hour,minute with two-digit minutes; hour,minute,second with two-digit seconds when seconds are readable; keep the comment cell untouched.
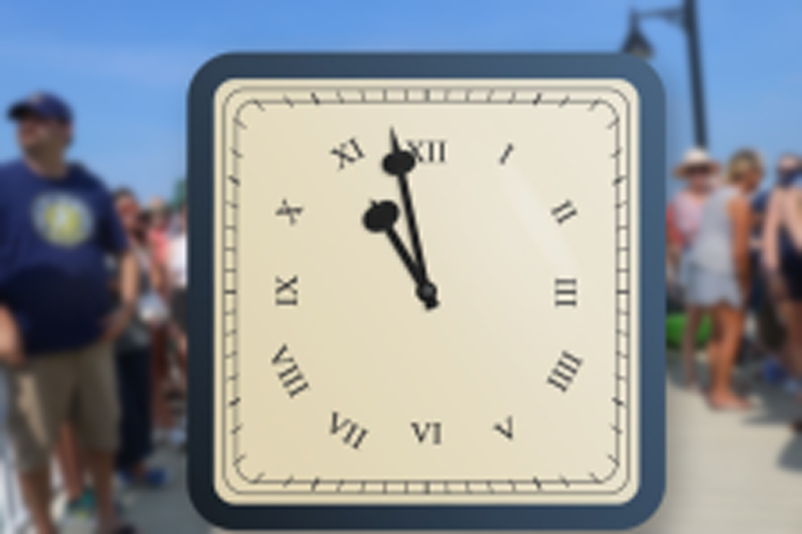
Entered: 10,58
